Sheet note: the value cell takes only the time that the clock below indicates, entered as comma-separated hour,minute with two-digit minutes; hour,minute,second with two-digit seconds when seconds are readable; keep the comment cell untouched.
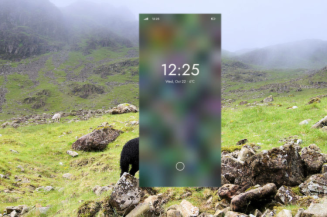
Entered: 12,25
